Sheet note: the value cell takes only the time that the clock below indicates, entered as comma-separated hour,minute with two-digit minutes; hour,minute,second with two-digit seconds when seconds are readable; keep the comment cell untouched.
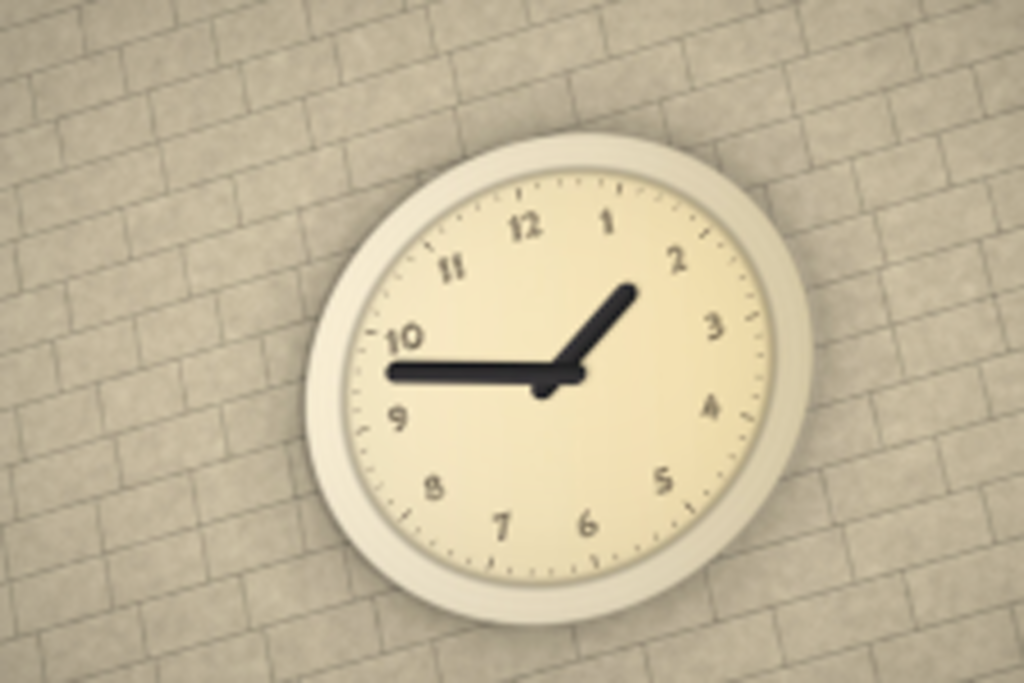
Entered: 1,48
